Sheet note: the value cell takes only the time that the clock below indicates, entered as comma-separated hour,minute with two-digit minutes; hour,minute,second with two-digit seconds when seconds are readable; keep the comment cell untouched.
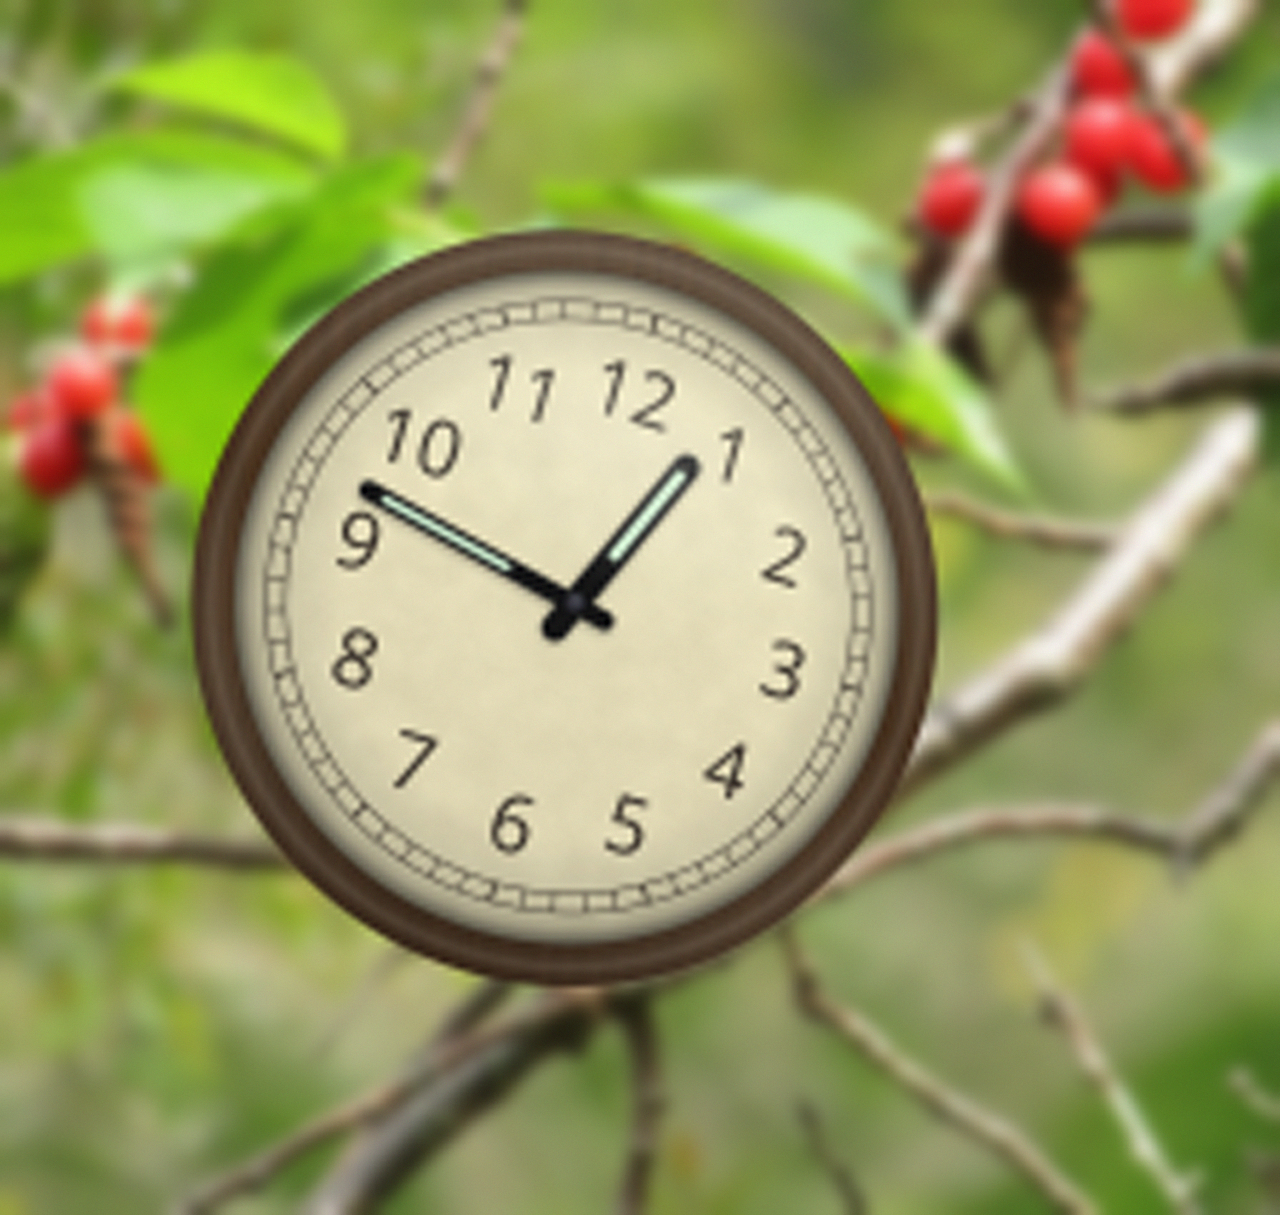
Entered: 12,47
